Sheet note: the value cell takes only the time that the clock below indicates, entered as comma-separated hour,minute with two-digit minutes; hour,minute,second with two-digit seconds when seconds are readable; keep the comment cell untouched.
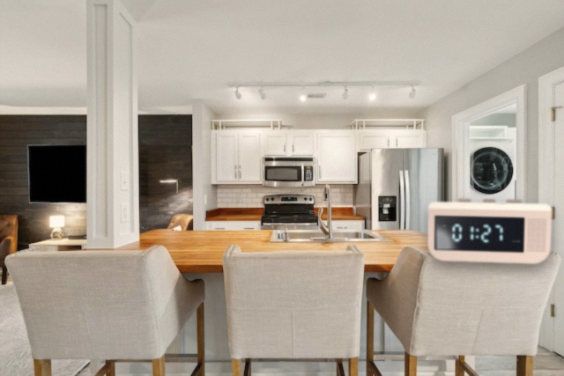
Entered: 1,27
